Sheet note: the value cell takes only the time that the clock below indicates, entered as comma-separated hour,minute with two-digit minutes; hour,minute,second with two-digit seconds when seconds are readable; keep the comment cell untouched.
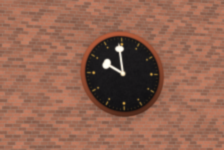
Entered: 9,59
